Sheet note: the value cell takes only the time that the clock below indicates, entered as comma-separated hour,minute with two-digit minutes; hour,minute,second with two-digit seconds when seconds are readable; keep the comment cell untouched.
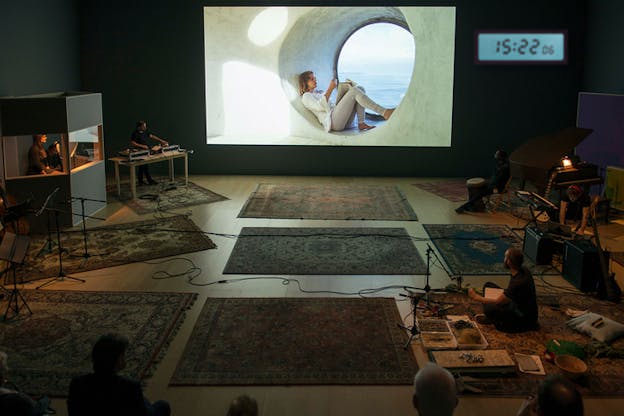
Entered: 15,22
